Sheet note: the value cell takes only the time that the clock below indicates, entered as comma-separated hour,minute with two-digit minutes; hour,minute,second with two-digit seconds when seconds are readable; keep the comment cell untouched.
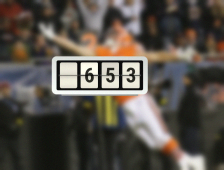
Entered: 6,53
